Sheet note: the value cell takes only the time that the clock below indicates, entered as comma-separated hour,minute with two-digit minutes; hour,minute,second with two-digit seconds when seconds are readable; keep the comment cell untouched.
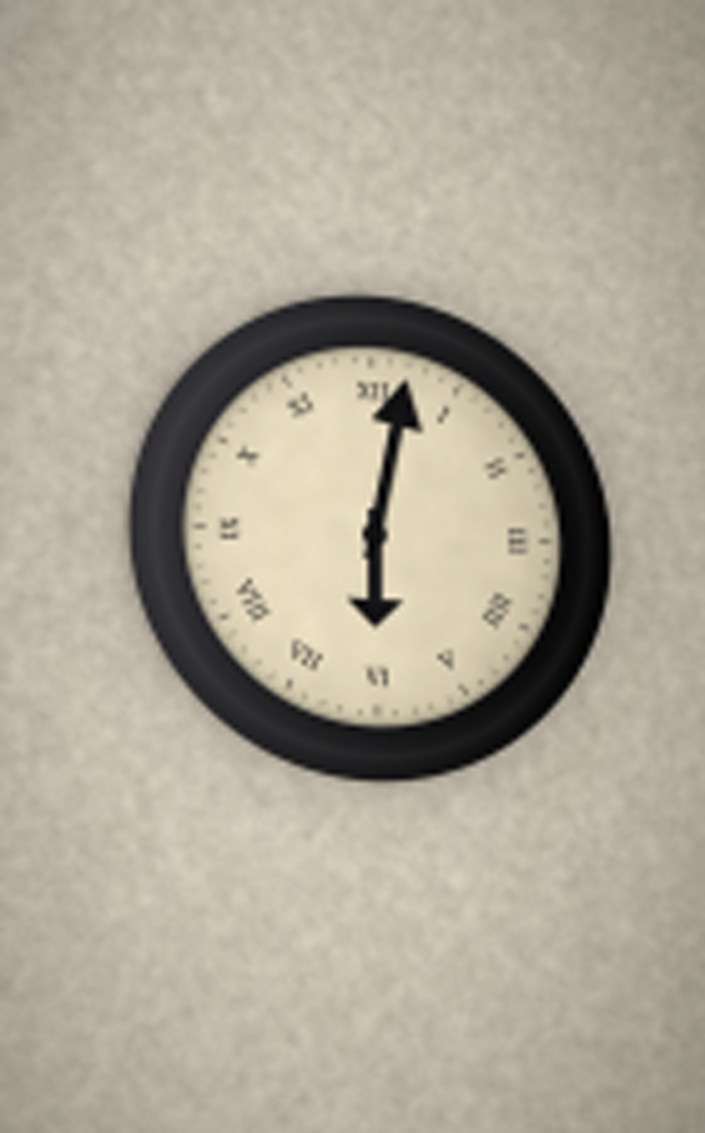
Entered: 6,02
